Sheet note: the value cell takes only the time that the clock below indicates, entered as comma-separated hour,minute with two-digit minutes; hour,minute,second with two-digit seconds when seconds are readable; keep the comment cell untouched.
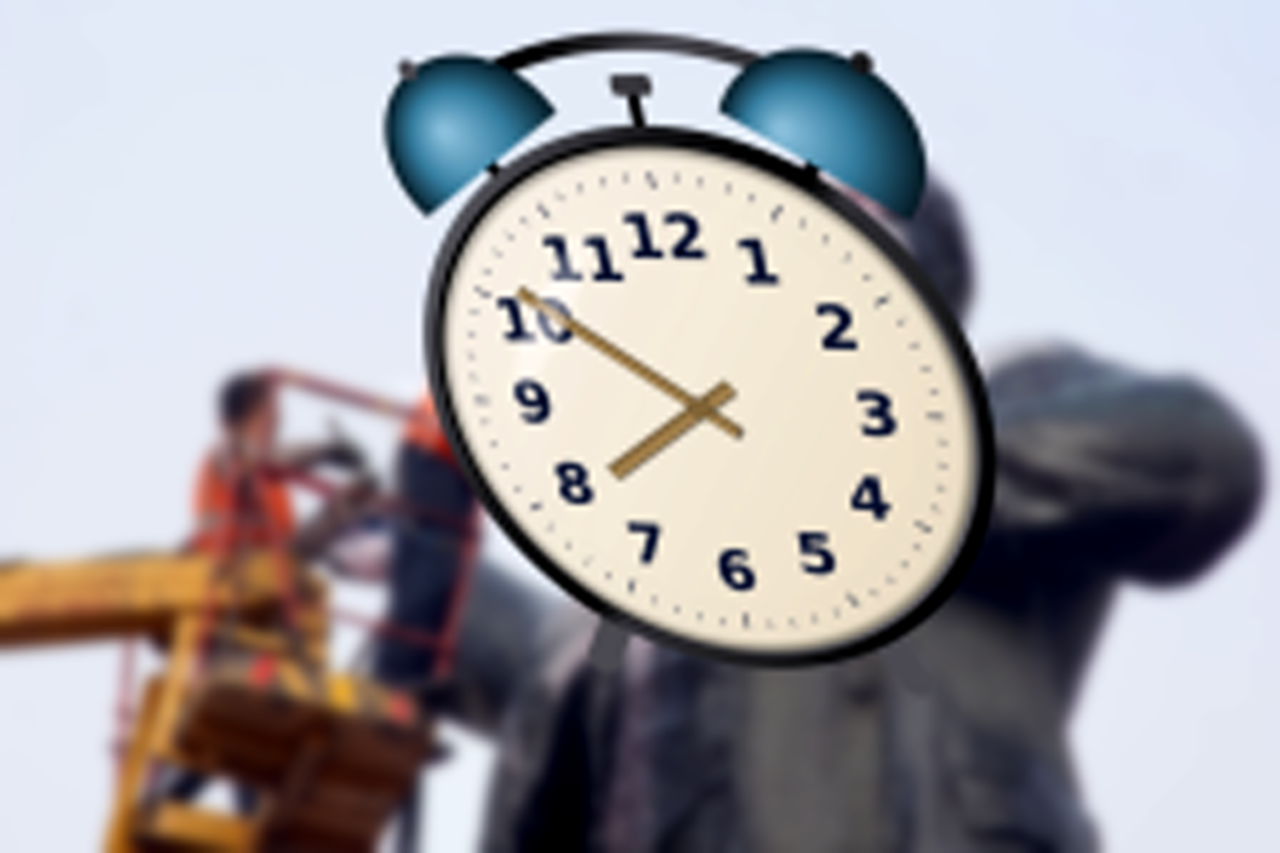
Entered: 7,51
